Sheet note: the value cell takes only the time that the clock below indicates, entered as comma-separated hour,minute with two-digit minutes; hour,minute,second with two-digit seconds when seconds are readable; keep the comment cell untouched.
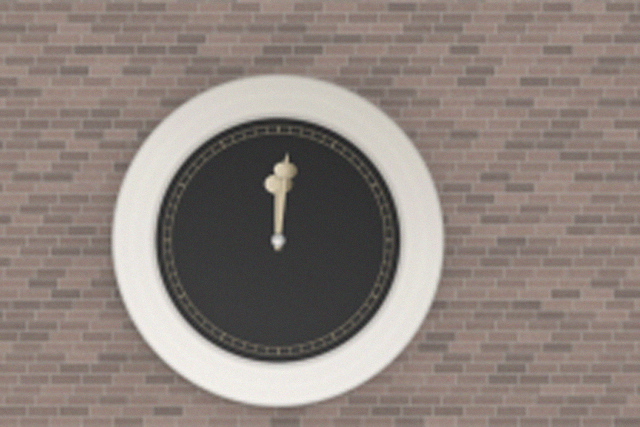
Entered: 12,01
